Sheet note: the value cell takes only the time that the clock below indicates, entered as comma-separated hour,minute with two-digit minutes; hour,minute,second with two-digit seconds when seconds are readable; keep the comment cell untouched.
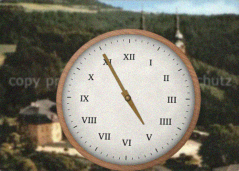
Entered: 4,55
